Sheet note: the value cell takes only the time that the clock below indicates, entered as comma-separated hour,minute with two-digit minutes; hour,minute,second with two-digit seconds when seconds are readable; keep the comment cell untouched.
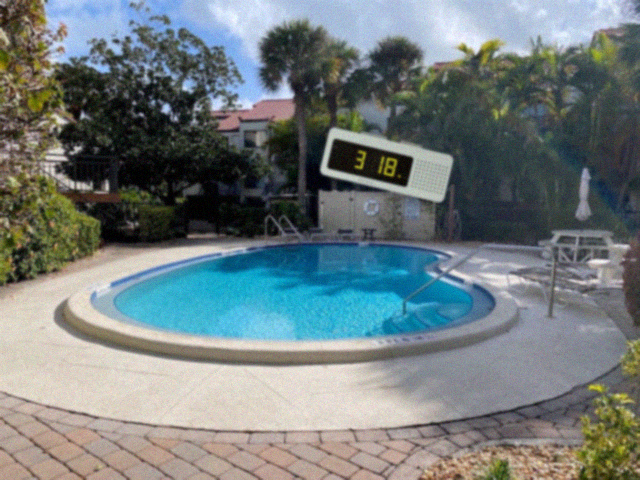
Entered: 3,18
